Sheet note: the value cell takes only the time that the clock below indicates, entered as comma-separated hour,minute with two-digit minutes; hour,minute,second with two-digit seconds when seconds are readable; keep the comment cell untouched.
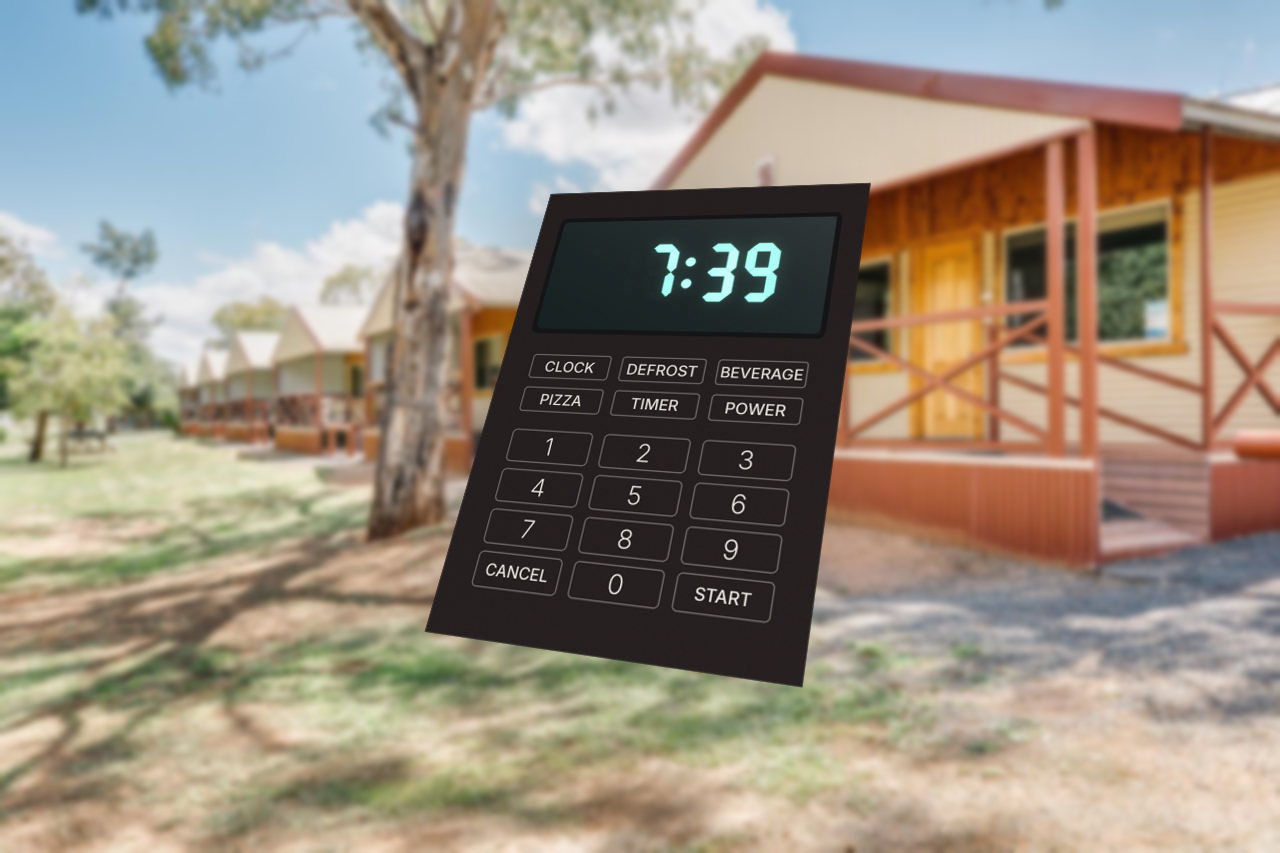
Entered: 7,39
